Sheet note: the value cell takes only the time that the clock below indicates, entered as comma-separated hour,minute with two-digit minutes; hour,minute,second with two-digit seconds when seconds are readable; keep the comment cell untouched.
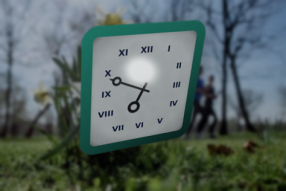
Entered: 6,49
